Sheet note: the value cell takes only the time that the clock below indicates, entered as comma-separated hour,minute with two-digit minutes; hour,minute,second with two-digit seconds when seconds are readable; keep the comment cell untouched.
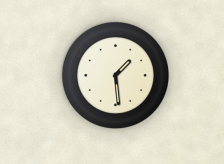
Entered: 1,29
